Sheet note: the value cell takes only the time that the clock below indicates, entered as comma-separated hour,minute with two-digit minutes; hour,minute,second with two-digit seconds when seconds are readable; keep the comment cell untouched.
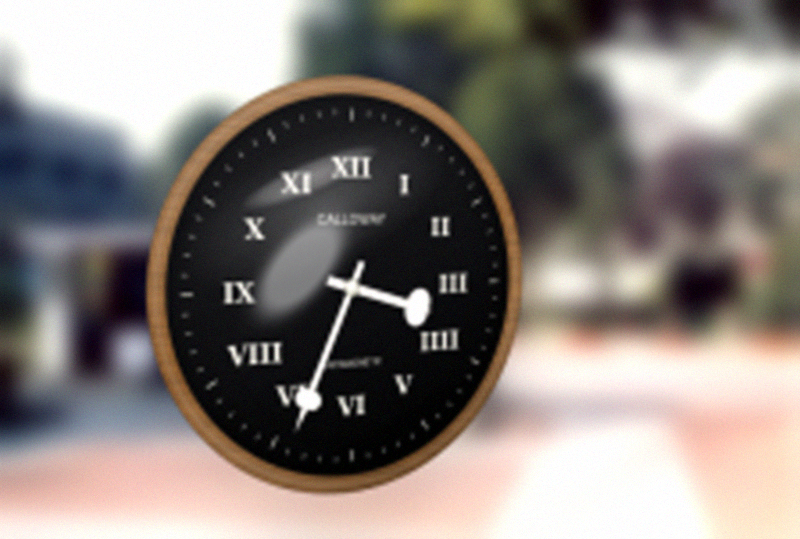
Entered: 3,34
